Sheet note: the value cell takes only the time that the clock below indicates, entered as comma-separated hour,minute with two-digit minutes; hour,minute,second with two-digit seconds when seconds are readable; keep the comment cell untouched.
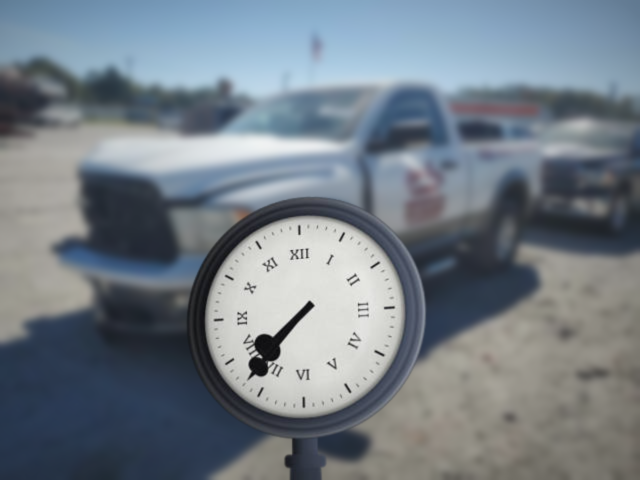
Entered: 7,37
